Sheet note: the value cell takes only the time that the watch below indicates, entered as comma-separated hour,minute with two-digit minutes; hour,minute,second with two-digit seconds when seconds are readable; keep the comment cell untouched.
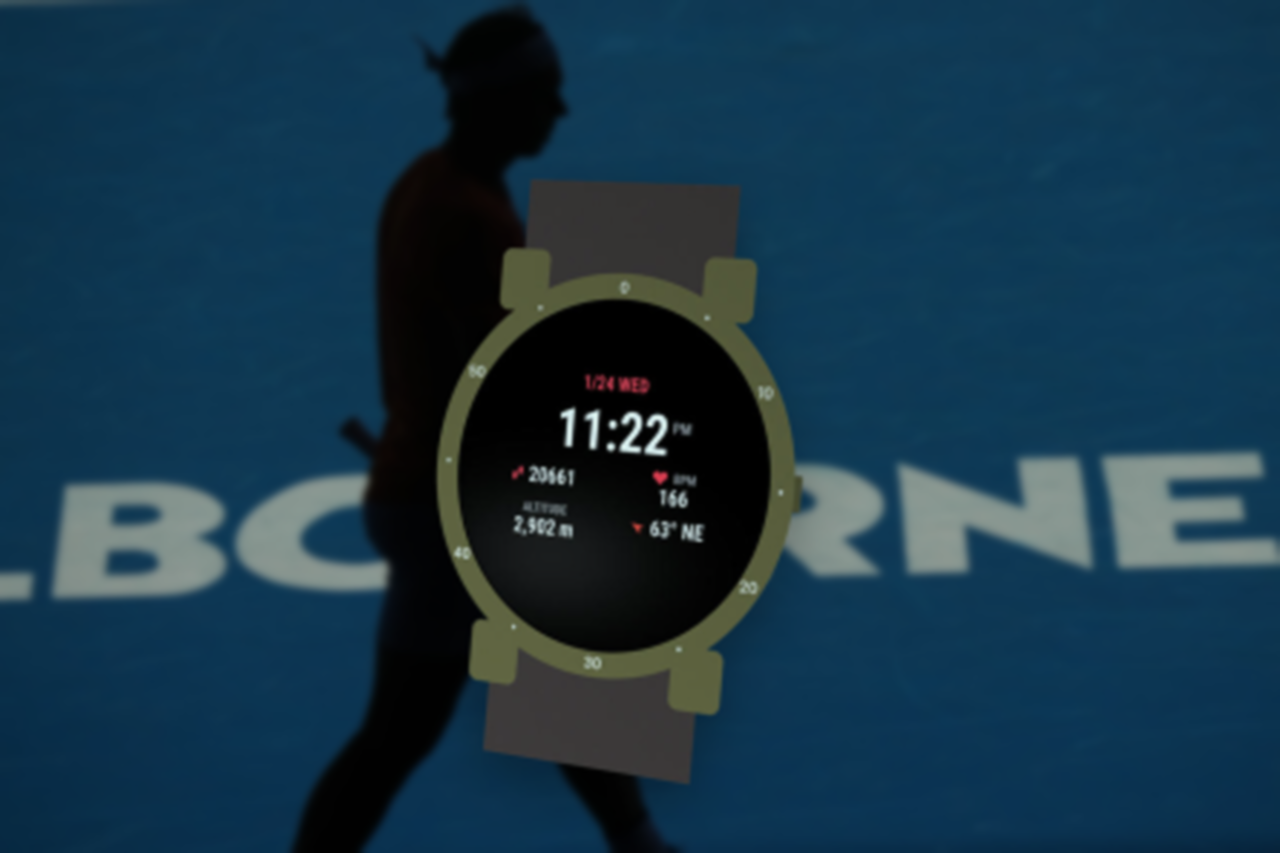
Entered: 11,22
